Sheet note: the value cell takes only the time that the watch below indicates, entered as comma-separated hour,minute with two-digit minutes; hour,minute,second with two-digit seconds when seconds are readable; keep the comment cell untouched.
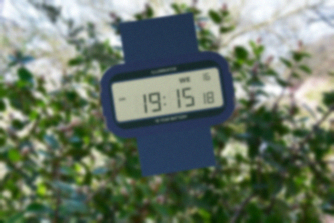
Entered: 19,15
